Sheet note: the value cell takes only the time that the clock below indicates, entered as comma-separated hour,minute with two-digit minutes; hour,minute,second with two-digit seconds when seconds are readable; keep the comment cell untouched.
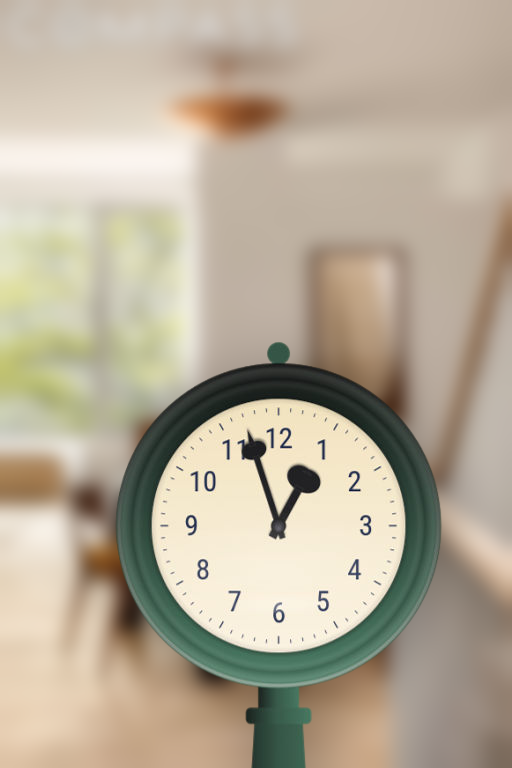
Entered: 12,57
